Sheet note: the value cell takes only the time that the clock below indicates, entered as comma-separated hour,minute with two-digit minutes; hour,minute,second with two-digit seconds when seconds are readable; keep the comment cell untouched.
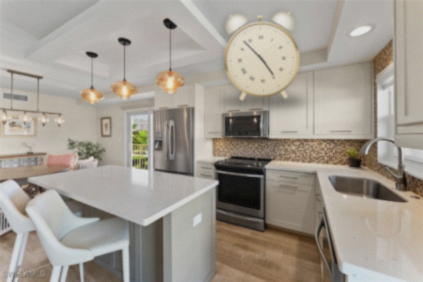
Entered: 4,53
